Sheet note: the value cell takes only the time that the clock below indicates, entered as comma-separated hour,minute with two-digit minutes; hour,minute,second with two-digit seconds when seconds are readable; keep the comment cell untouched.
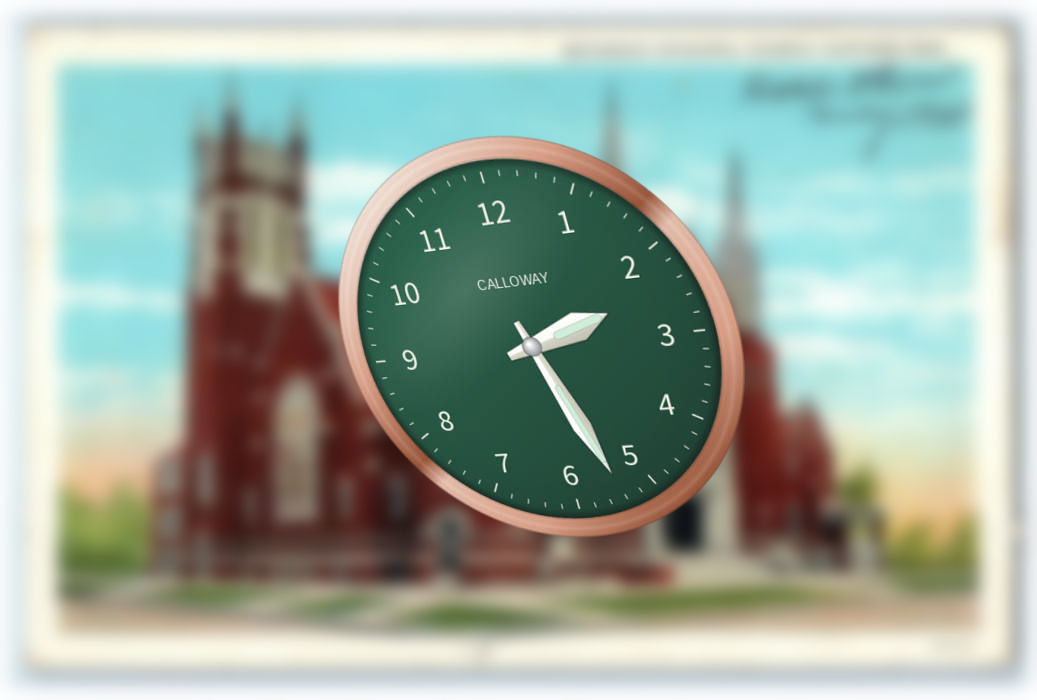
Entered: 2,27
